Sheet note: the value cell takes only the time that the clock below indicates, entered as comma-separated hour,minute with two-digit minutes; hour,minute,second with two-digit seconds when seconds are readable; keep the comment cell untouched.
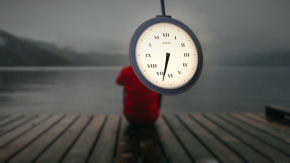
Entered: 6,33
